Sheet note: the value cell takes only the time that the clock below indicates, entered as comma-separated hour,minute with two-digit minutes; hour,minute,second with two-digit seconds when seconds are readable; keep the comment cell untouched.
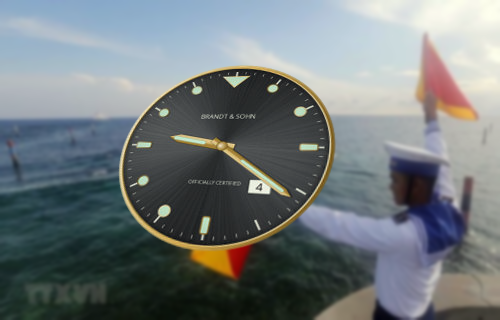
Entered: 9,21
